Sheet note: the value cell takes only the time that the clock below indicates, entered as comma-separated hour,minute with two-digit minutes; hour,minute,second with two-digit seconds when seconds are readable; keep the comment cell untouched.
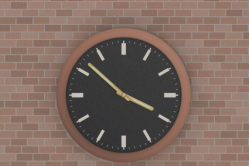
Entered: 3,52
